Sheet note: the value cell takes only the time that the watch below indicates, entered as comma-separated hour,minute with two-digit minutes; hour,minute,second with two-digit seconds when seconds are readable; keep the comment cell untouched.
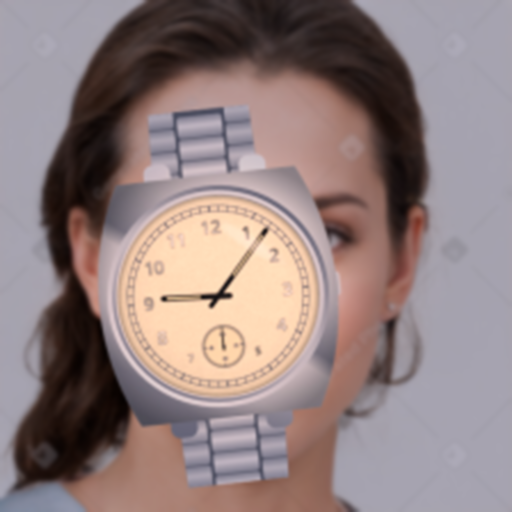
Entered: 9,07
